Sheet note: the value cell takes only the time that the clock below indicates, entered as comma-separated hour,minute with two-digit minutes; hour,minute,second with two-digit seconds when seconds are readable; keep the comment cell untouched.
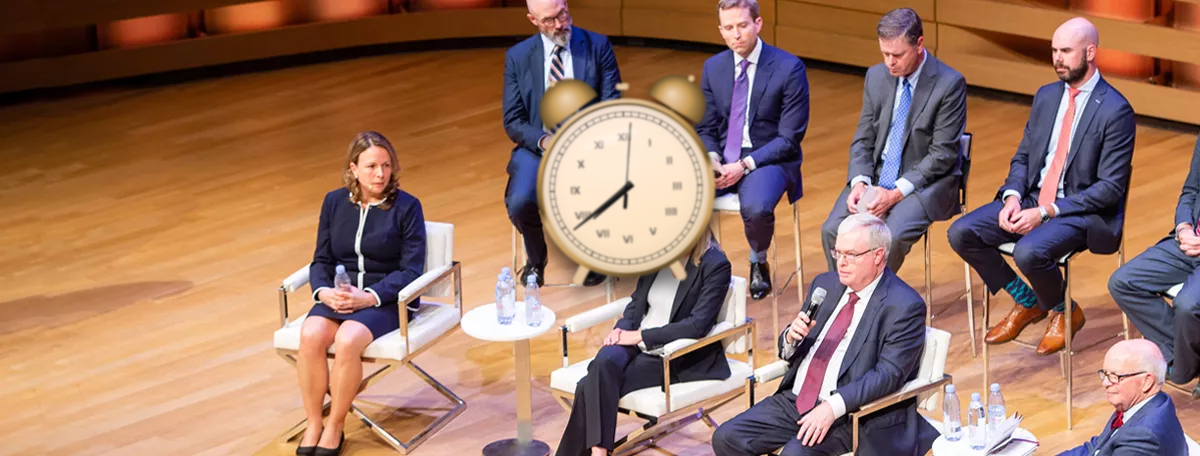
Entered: 7,39,01
